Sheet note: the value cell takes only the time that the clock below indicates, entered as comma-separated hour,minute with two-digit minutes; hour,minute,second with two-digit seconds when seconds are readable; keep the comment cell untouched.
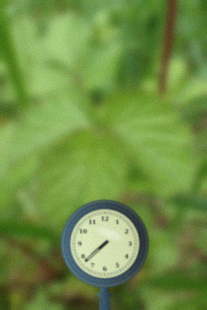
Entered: 7,38
